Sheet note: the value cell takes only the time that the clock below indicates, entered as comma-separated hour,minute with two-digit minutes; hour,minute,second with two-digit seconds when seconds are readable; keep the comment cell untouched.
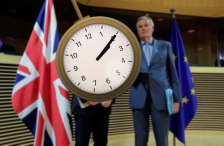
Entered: 2,10
